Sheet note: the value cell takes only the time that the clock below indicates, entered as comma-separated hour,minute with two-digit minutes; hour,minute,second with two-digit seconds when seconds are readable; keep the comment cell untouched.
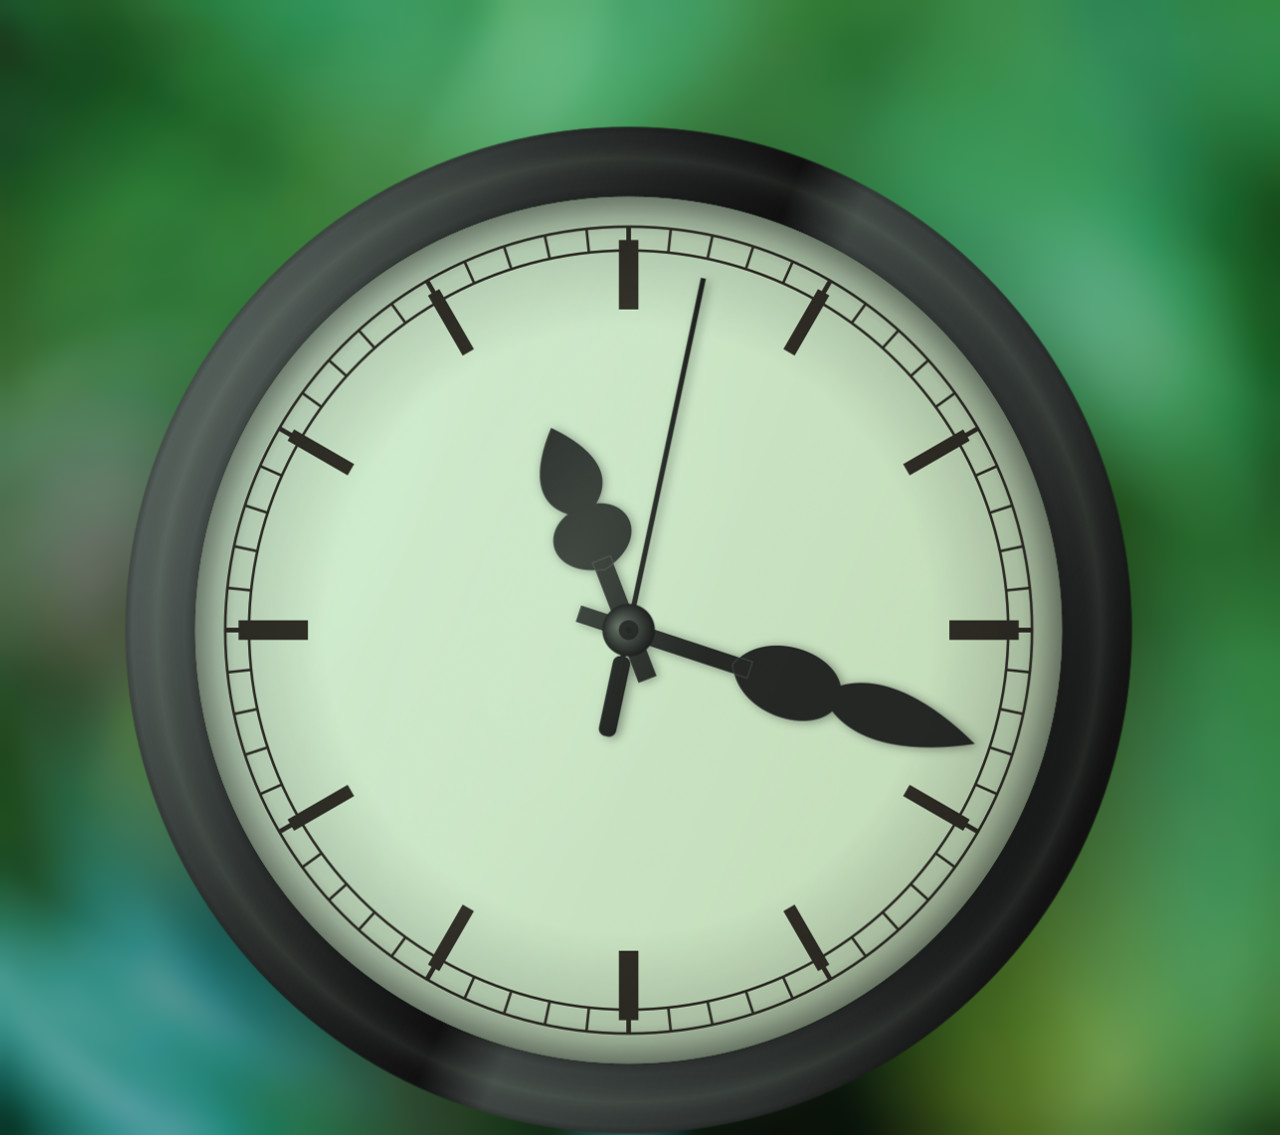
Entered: 11,18,02
